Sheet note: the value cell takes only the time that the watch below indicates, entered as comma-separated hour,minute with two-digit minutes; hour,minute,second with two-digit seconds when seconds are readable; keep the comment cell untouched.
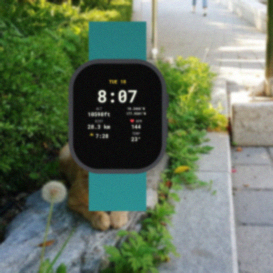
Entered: 8,07
